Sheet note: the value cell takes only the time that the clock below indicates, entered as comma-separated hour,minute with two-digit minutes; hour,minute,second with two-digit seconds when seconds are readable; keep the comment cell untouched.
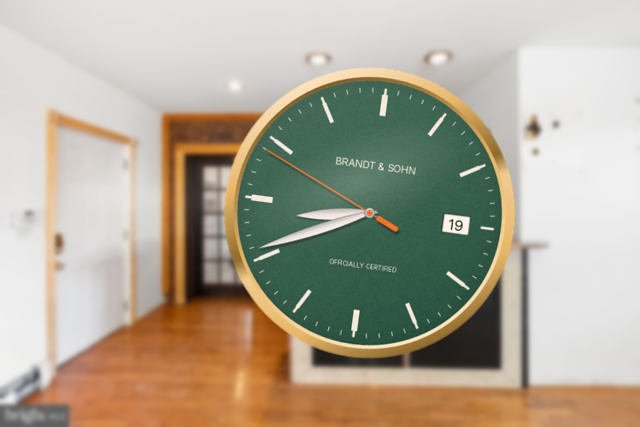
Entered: 8,40,49
